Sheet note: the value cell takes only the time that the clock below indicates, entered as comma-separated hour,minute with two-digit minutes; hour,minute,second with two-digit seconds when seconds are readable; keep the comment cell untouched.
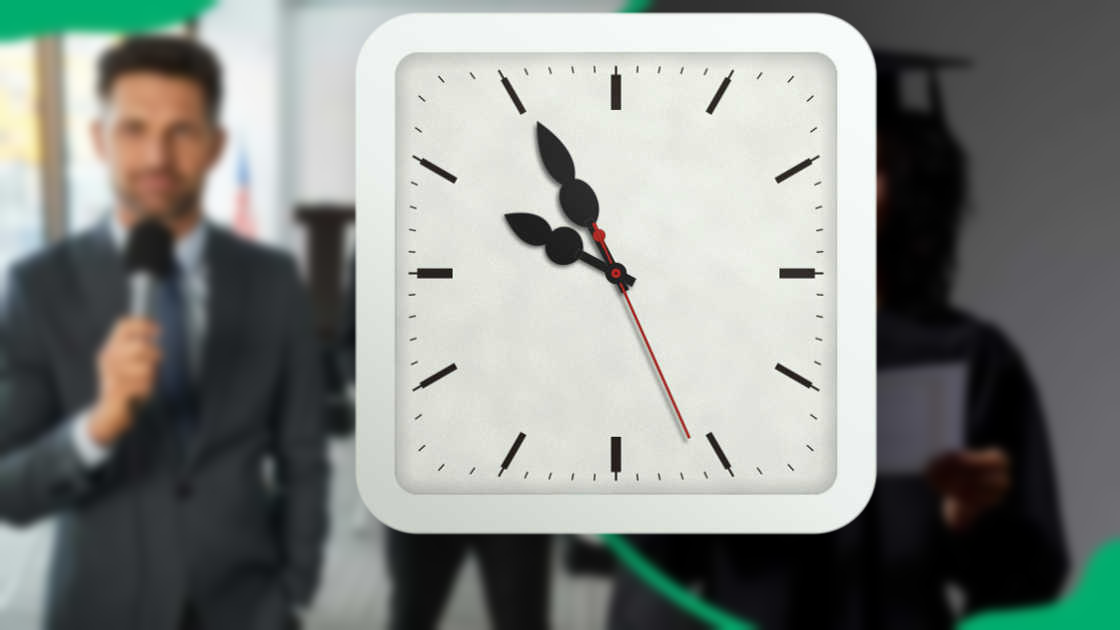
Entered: 9,55,26
